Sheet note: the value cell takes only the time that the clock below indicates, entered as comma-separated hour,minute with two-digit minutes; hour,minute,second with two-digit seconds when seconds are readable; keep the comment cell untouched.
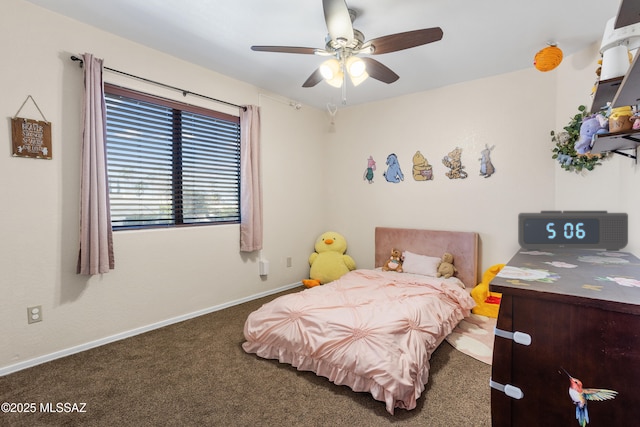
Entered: 5,06
